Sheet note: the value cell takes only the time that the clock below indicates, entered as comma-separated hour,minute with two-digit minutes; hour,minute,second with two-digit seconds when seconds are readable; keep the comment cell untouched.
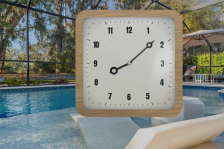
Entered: 8,08
